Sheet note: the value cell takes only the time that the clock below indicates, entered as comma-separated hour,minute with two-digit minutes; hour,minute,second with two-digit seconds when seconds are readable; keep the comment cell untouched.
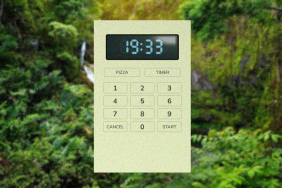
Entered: 19,33
